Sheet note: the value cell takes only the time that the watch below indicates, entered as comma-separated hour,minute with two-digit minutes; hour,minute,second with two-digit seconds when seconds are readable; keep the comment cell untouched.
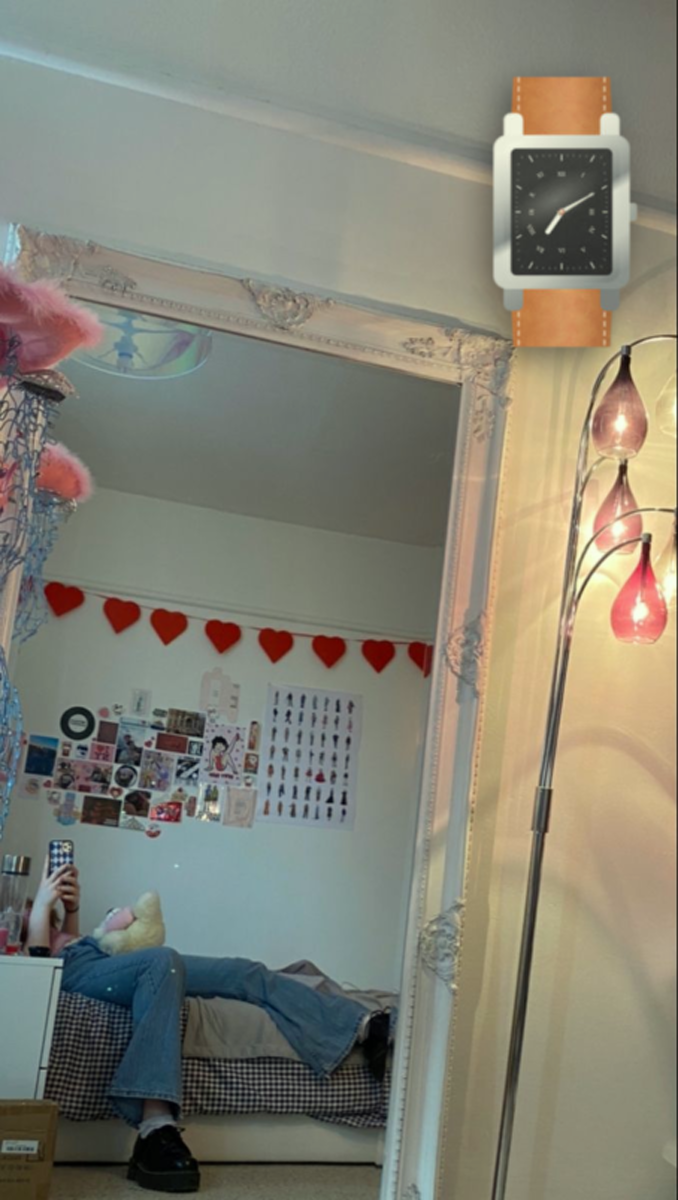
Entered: 7,10
